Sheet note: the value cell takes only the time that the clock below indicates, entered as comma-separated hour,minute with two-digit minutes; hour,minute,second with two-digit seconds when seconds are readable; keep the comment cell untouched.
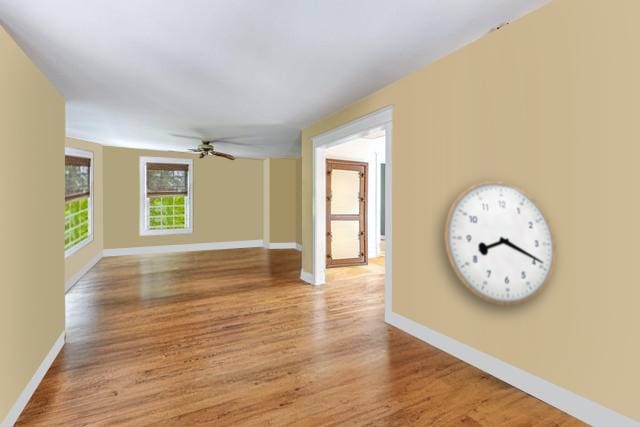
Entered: 8,19
